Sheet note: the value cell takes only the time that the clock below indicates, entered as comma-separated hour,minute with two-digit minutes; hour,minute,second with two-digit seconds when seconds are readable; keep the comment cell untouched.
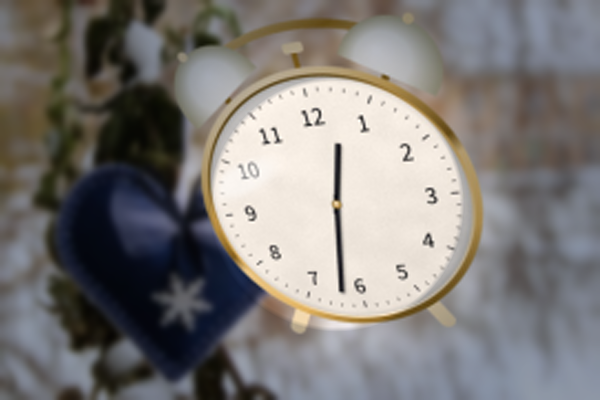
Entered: 12,32
